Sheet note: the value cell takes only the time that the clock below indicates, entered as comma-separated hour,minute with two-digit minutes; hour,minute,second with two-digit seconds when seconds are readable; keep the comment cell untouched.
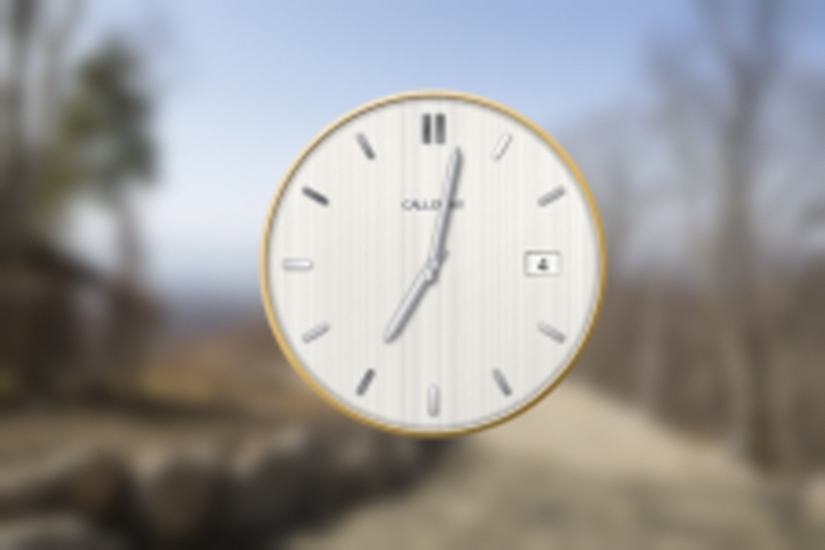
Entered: 7,02
